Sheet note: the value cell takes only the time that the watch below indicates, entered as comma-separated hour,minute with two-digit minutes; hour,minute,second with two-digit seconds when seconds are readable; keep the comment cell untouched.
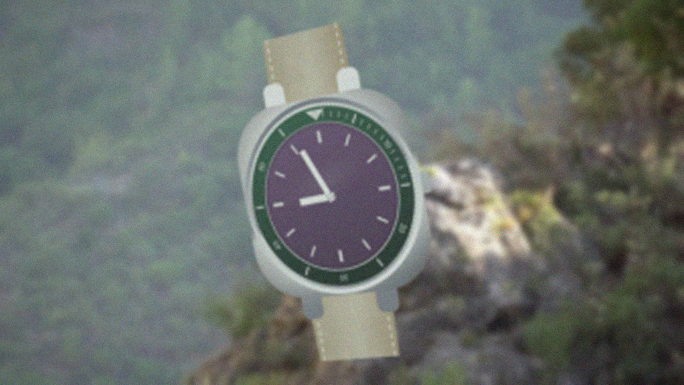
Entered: 8,56
